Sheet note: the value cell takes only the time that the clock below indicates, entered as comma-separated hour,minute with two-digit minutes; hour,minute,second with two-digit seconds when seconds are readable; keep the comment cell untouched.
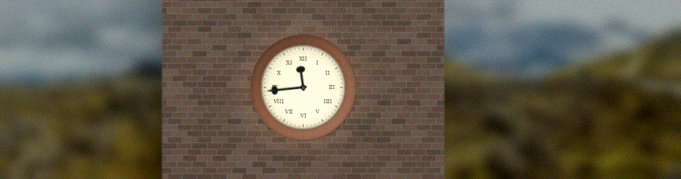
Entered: 11,44
